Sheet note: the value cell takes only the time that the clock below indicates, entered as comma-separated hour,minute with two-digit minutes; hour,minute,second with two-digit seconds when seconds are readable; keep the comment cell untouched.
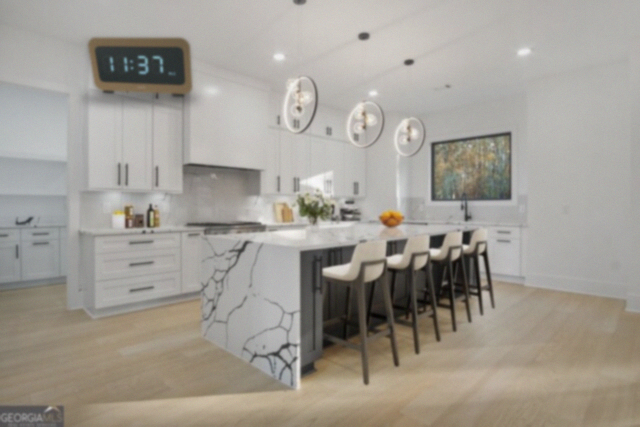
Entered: 11,37
